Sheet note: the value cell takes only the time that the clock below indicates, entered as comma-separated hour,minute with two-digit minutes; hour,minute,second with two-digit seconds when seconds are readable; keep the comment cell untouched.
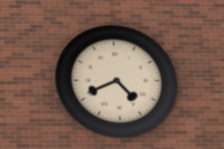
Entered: 4,41
